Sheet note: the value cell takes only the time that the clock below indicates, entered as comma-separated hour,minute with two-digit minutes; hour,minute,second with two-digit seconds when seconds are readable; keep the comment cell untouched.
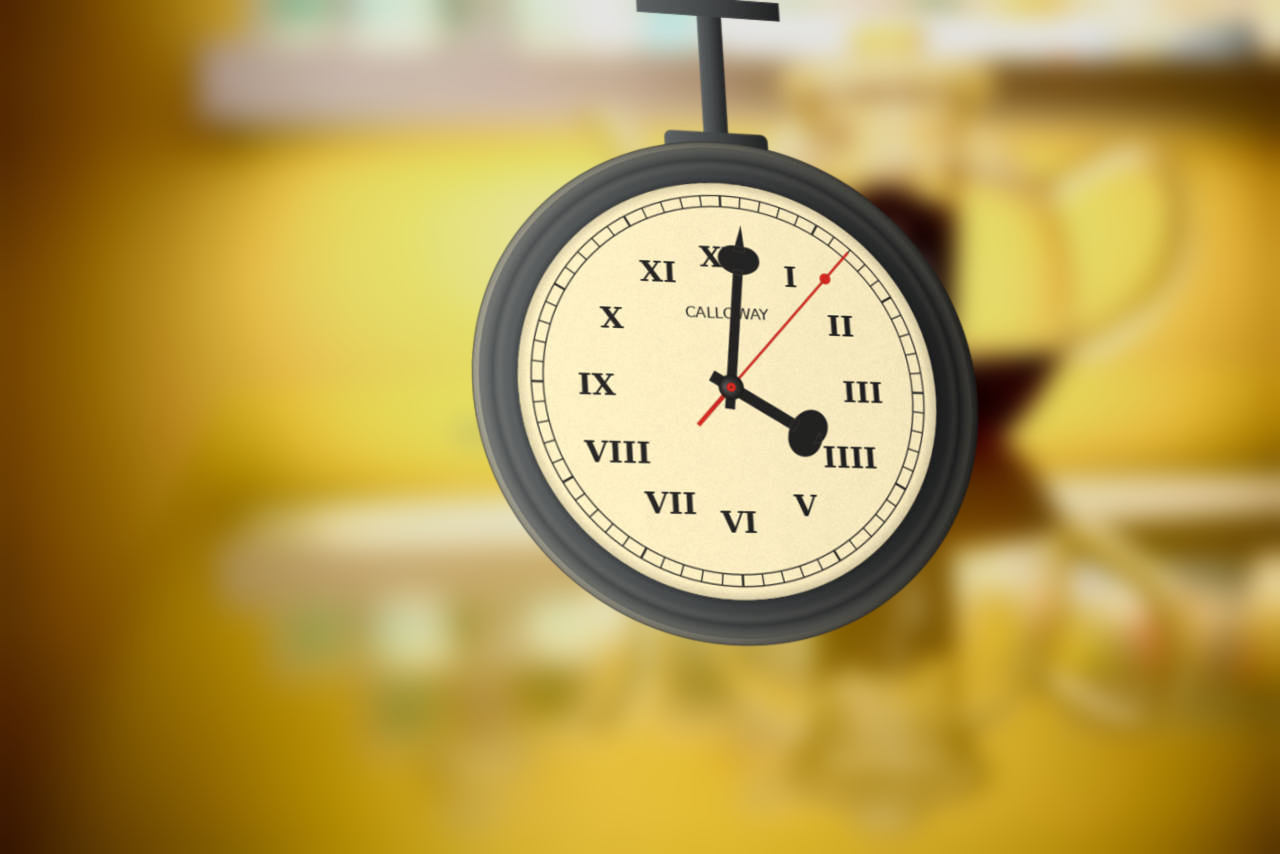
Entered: 4,01,07
